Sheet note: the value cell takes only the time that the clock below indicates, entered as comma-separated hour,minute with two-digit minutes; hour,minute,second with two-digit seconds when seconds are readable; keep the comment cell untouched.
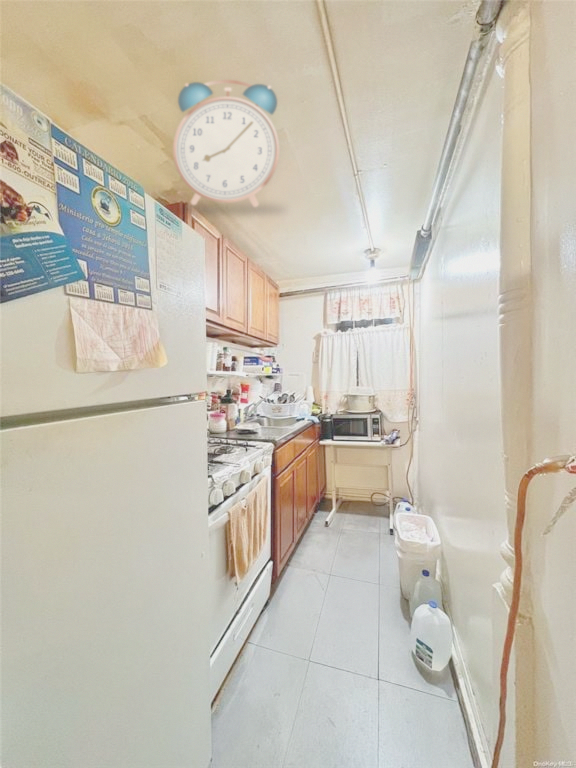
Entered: 8,07
